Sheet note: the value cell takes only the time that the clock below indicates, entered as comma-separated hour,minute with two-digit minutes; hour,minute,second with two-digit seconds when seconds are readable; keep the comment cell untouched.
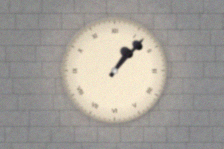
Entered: 1,07
